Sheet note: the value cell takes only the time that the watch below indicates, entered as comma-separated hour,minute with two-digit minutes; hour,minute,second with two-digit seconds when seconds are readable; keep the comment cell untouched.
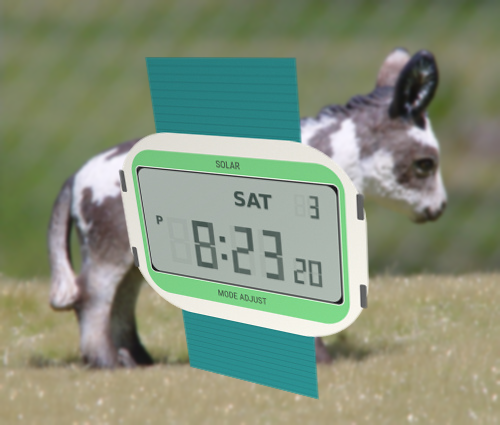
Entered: 8,23,20
